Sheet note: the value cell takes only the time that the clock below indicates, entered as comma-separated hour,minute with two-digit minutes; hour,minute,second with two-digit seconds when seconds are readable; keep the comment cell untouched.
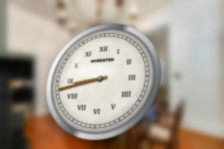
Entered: 8,43
